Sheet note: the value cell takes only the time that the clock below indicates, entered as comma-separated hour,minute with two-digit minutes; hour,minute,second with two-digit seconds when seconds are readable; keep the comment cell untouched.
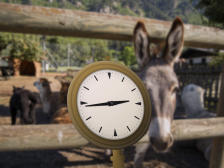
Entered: 2,44
